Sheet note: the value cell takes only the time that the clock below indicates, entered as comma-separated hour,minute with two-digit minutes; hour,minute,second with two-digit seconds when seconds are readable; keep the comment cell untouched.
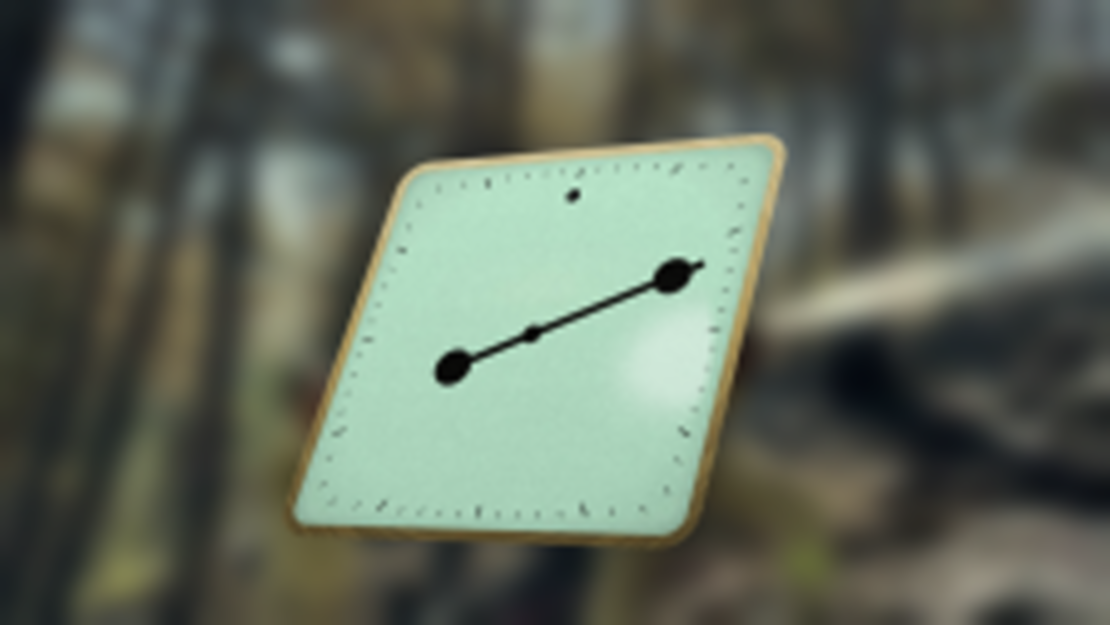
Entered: 8,11
